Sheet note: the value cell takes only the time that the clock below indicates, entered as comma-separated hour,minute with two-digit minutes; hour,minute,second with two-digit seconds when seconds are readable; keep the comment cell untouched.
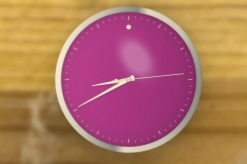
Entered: 8,40,14
